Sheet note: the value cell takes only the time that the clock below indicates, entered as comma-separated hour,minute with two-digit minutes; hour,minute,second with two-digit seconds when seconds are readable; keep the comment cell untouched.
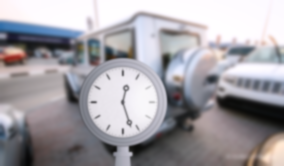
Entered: 12,27
